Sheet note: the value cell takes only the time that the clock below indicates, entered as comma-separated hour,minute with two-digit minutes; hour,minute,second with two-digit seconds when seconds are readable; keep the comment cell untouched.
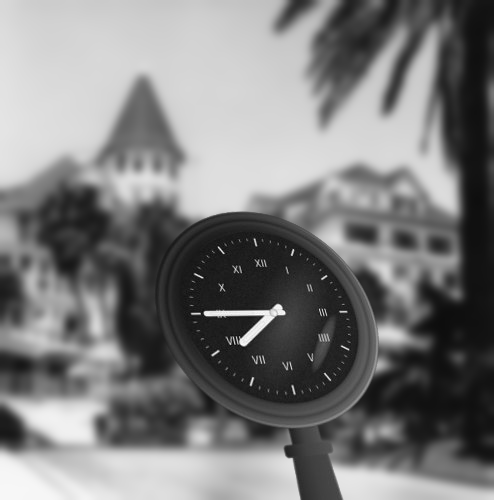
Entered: 7,45
